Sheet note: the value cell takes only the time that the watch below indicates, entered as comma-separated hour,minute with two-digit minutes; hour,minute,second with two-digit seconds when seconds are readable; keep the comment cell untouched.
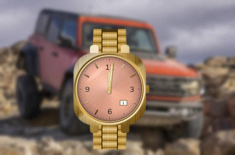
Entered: 12,01
